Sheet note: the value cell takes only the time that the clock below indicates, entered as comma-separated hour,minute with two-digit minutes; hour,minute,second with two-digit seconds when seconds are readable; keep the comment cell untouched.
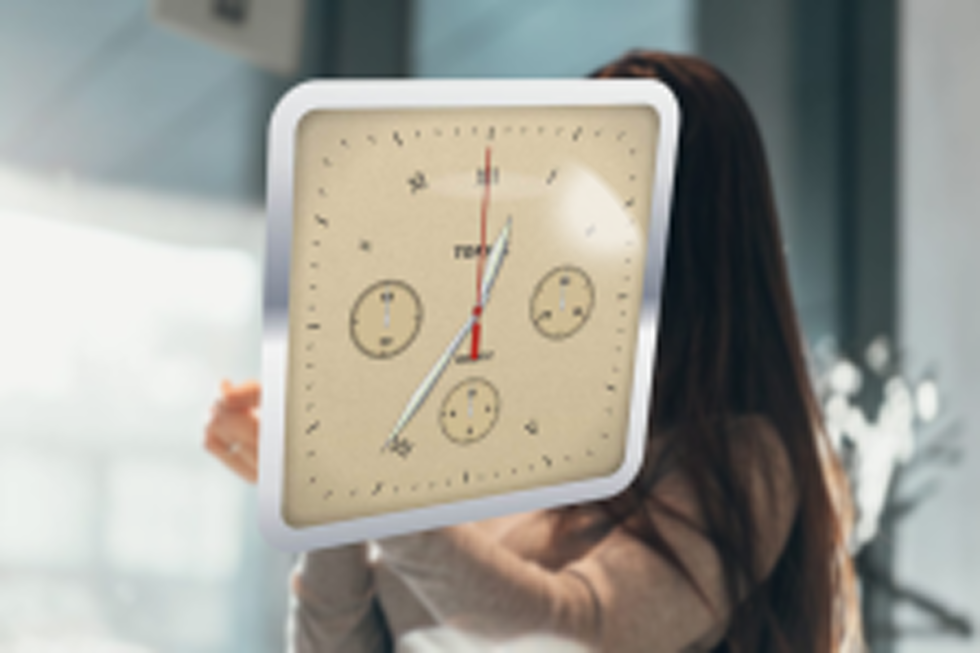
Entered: 12,36
